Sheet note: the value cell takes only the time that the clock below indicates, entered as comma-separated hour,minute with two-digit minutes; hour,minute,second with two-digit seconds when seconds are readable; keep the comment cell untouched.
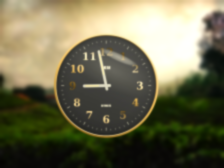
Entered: 8,58
